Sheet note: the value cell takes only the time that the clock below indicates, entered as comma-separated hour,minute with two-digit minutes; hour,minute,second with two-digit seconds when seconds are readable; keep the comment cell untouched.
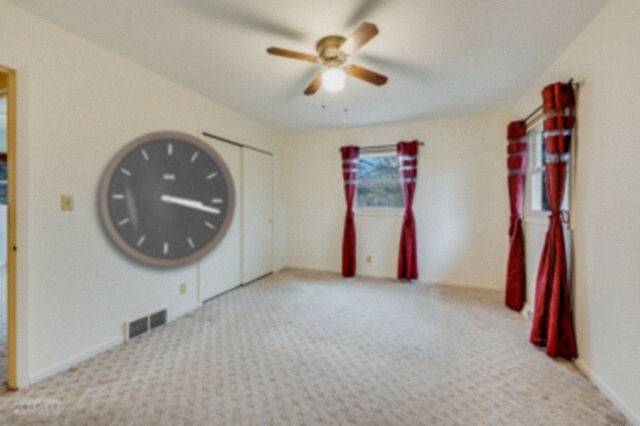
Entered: 3,17
